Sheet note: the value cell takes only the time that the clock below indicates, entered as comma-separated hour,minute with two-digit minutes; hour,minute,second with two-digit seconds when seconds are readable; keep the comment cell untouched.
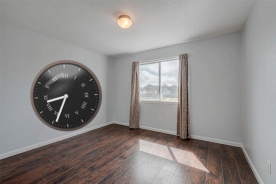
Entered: 8,34
